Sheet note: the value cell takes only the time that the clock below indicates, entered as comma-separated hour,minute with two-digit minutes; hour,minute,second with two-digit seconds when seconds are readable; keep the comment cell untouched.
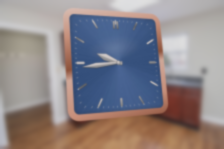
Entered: 9,44
